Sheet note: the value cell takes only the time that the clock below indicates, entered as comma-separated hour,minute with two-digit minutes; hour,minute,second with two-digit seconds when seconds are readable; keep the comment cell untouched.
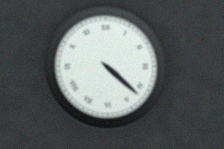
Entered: 4,22
